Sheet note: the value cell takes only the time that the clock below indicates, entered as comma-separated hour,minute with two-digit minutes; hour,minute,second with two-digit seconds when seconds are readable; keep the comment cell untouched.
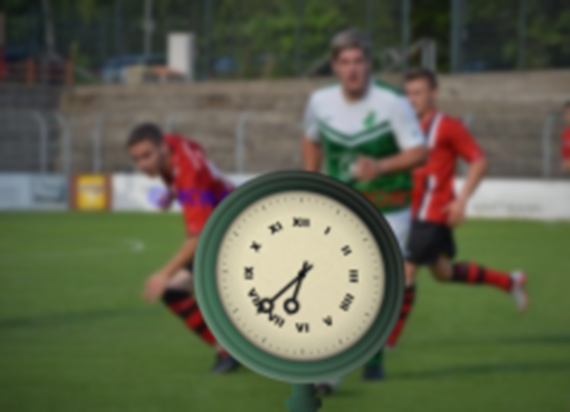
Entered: 6,38
